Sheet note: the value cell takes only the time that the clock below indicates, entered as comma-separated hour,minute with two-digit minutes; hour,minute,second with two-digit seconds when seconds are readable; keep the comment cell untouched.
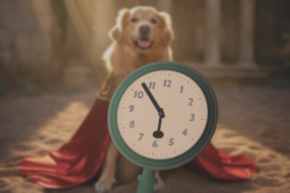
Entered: 5,53
